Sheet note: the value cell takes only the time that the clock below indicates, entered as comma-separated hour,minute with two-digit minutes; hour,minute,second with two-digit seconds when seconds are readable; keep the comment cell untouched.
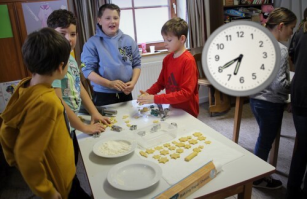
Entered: 6,40
